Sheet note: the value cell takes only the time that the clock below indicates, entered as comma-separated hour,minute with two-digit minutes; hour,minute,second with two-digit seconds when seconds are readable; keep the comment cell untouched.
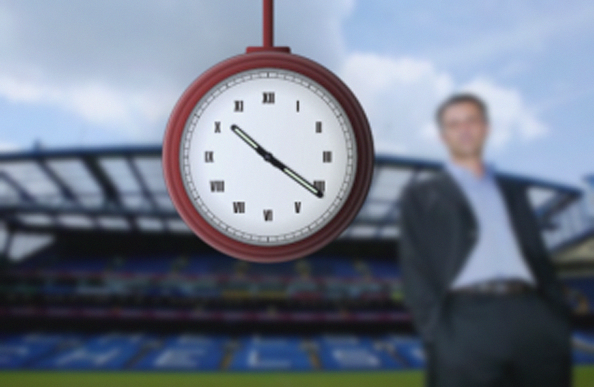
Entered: 10,21
